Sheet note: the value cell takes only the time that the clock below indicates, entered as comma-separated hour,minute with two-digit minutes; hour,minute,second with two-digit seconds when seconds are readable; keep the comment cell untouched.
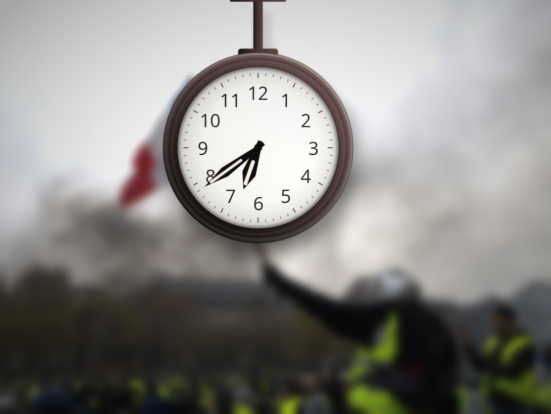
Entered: 6,39
